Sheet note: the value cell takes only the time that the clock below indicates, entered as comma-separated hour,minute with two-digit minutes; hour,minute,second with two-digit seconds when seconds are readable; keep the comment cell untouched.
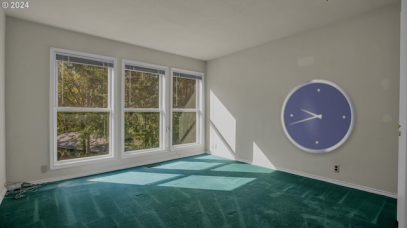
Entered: 9,42
